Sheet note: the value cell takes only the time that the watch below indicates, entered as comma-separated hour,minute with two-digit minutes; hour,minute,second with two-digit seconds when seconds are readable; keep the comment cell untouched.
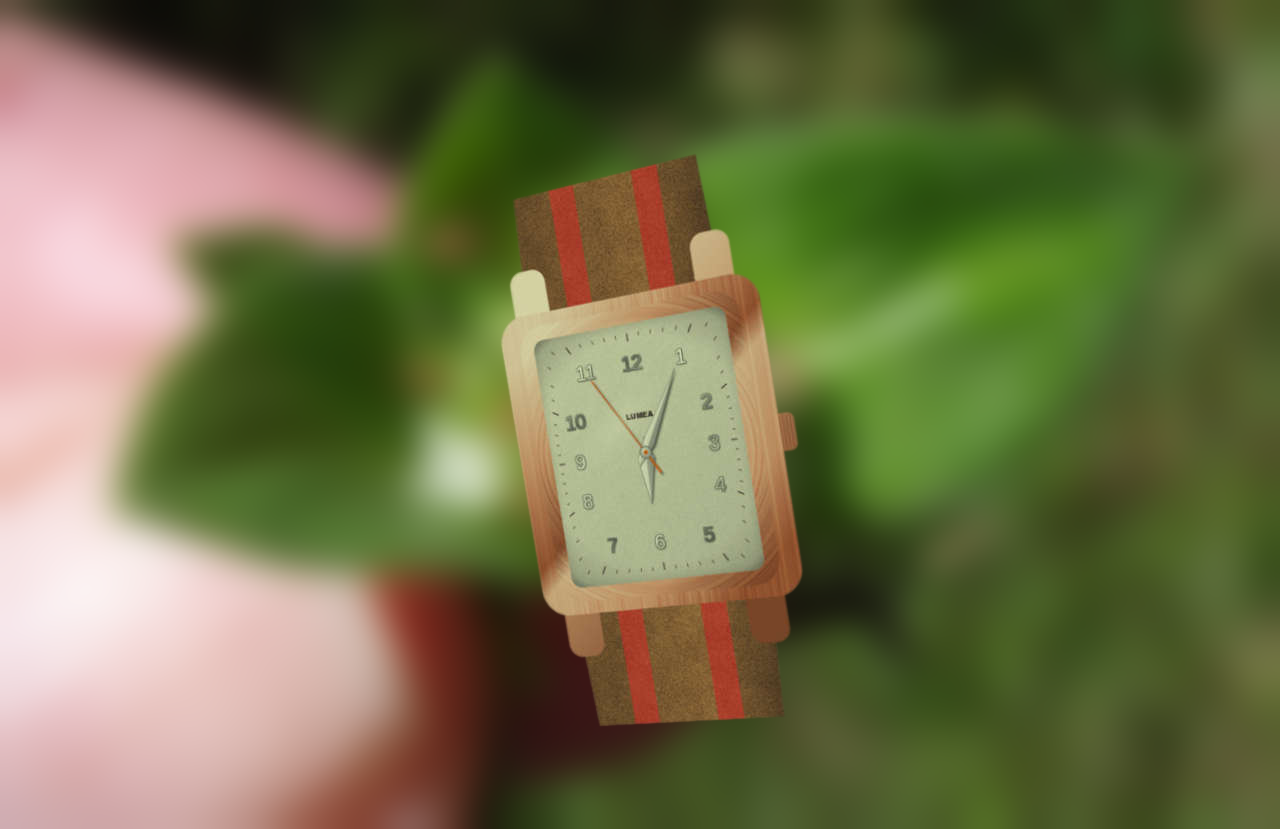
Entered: 6,04,55
